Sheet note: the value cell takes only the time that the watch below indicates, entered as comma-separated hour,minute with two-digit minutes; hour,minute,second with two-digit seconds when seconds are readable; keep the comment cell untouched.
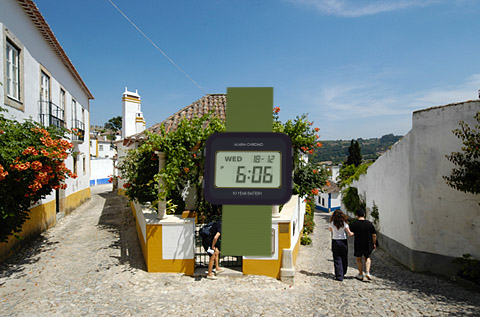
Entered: 6,06
